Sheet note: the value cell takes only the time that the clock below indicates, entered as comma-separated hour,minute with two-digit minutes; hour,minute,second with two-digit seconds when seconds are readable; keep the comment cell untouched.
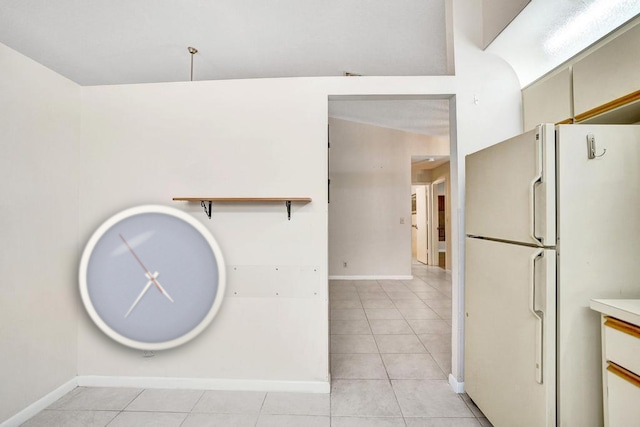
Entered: 4,35,54
